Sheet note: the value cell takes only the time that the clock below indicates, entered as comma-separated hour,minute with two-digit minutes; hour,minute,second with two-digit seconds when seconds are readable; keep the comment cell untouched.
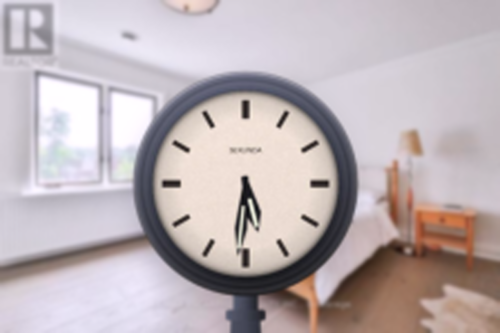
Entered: 5,31
